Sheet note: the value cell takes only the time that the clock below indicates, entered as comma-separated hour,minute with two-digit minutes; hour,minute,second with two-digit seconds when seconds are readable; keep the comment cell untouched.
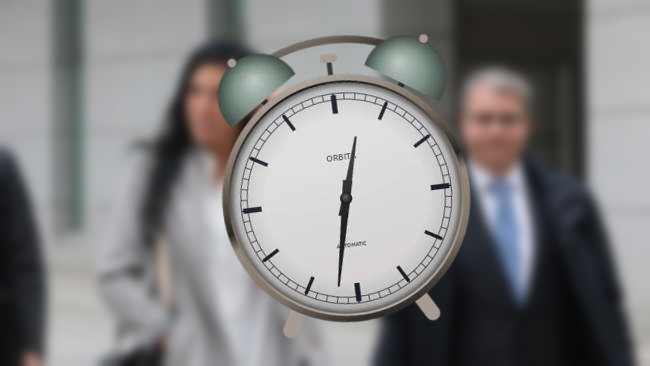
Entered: 12,32
